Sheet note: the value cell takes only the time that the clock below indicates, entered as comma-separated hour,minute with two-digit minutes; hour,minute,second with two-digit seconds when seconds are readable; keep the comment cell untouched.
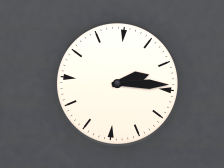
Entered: 2,14
